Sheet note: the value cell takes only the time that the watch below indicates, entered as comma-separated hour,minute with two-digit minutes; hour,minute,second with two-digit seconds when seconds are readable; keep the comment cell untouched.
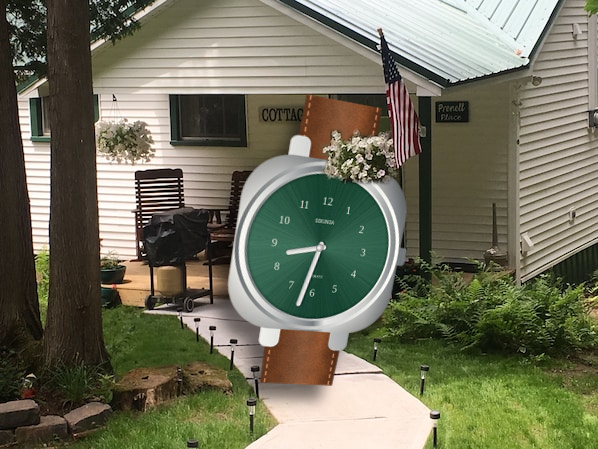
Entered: 8,32
